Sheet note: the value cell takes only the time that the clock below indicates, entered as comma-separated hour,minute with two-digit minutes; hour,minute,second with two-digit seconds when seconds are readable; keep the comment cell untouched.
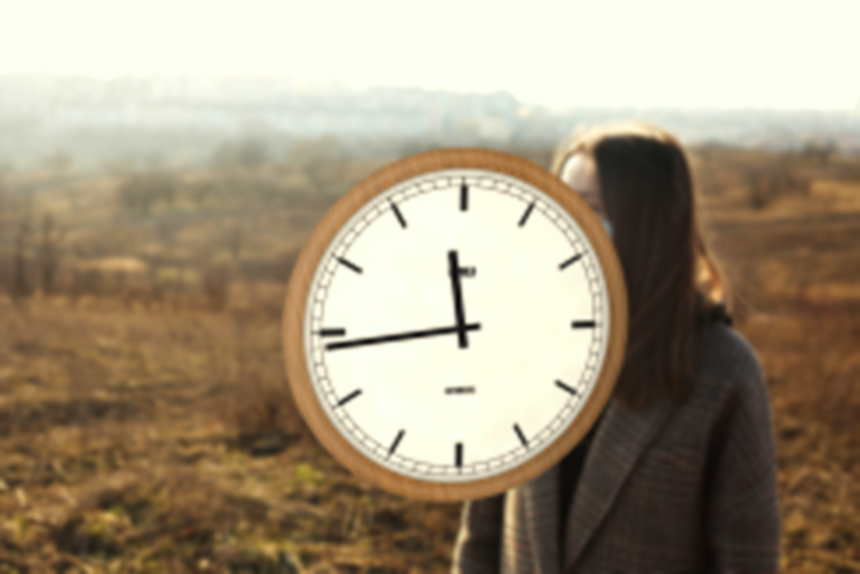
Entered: 11,44
